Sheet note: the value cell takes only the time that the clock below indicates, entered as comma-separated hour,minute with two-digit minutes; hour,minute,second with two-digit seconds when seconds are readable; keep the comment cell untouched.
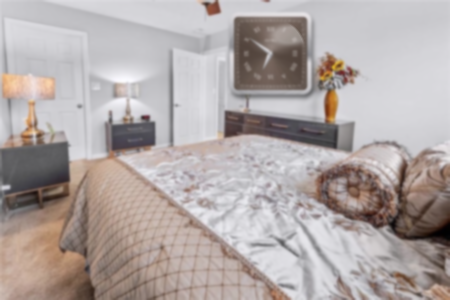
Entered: 6,51
